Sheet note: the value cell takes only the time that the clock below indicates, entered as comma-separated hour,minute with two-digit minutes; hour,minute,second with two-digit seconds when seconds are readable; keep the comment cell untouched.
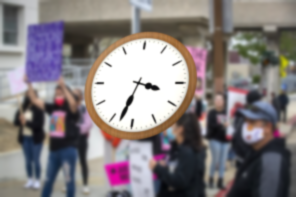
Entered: 3,33
